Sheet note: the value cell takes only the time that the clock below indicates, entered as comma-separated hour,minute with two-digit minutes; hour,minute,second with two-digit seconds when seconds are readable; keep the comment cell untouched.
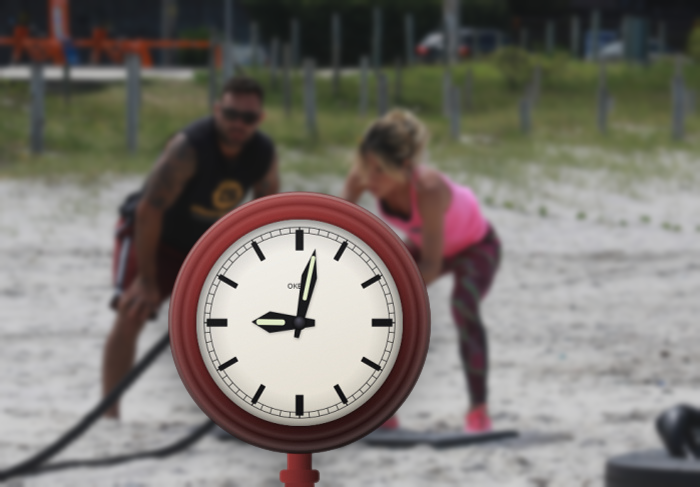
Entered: 9,02
